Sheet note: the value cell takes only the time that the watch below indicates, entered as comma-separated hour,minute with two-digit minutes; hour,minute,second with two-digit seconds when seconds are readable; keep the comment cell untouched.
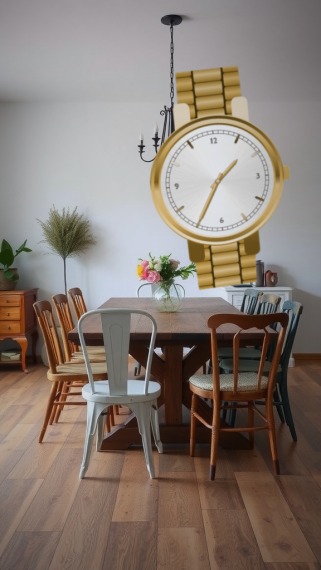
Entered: 1,35
